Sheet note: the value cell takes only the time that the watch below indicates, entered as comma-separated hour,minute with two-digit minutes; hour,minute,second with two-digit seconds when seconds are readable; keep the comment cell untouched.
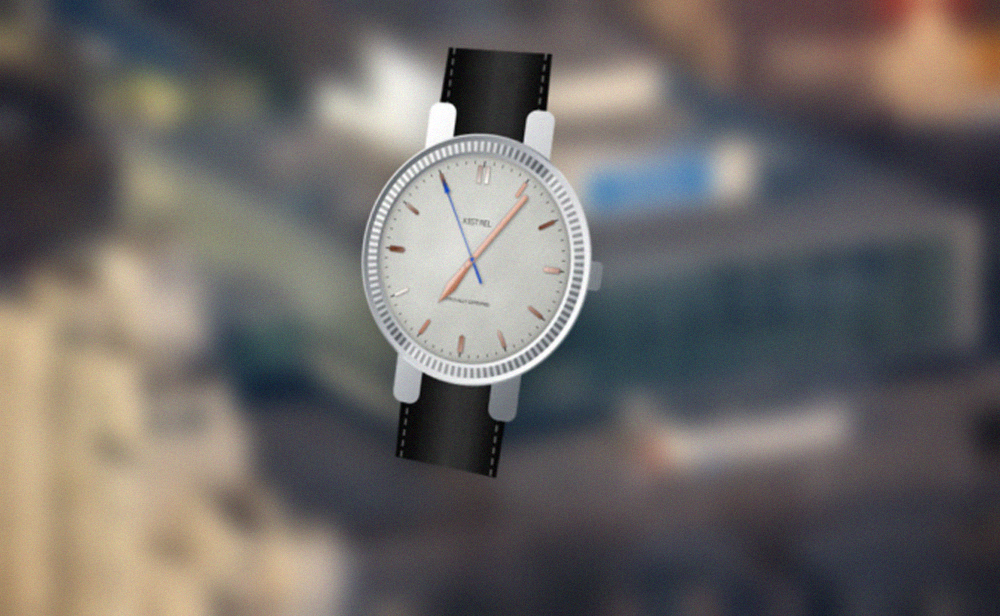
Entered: 7,05,55
